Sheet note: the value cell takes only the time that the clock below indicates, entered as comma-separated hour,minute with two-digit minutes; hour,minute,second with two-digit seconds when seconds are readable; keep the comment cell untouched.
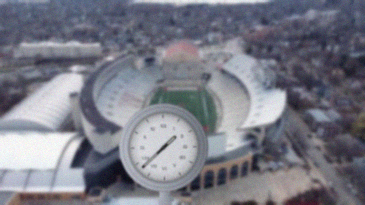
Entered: 1,38
